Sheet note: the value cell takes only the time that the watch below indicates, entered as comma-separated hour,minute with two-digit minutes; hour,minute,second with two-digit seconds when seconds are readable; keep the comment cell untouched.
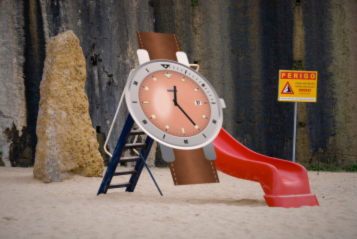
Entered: 12,25
